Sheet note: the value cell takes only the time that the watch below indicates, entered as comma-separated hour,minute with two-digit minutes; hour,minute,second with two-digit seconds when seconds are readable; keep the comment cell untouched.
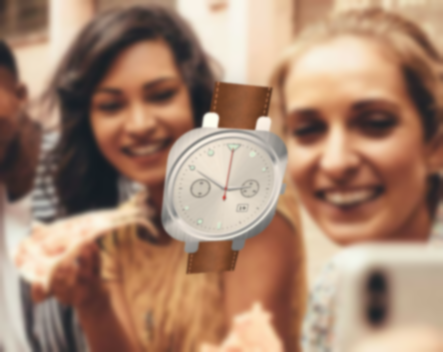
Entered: 2,50
